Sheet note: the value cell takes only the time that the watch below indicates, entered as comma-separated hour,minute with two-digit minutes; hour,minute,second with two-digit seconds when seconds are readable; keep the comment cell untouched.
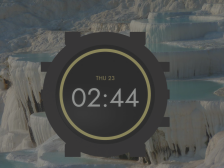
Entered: 2,44
